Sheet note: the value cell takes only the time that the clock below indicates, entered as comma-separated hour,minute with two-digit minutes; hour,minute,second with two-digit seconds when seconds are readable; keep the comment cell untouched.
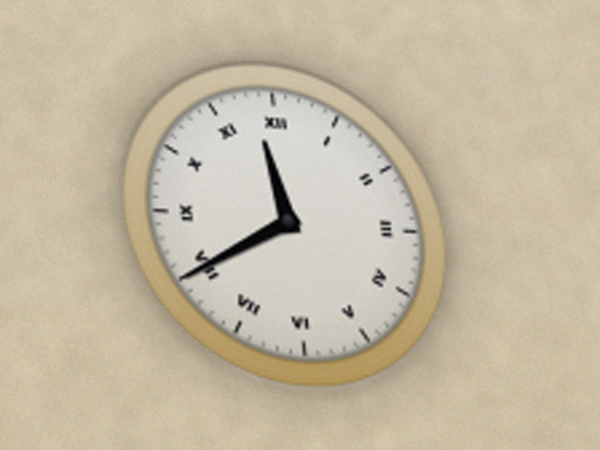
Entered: 11,40
